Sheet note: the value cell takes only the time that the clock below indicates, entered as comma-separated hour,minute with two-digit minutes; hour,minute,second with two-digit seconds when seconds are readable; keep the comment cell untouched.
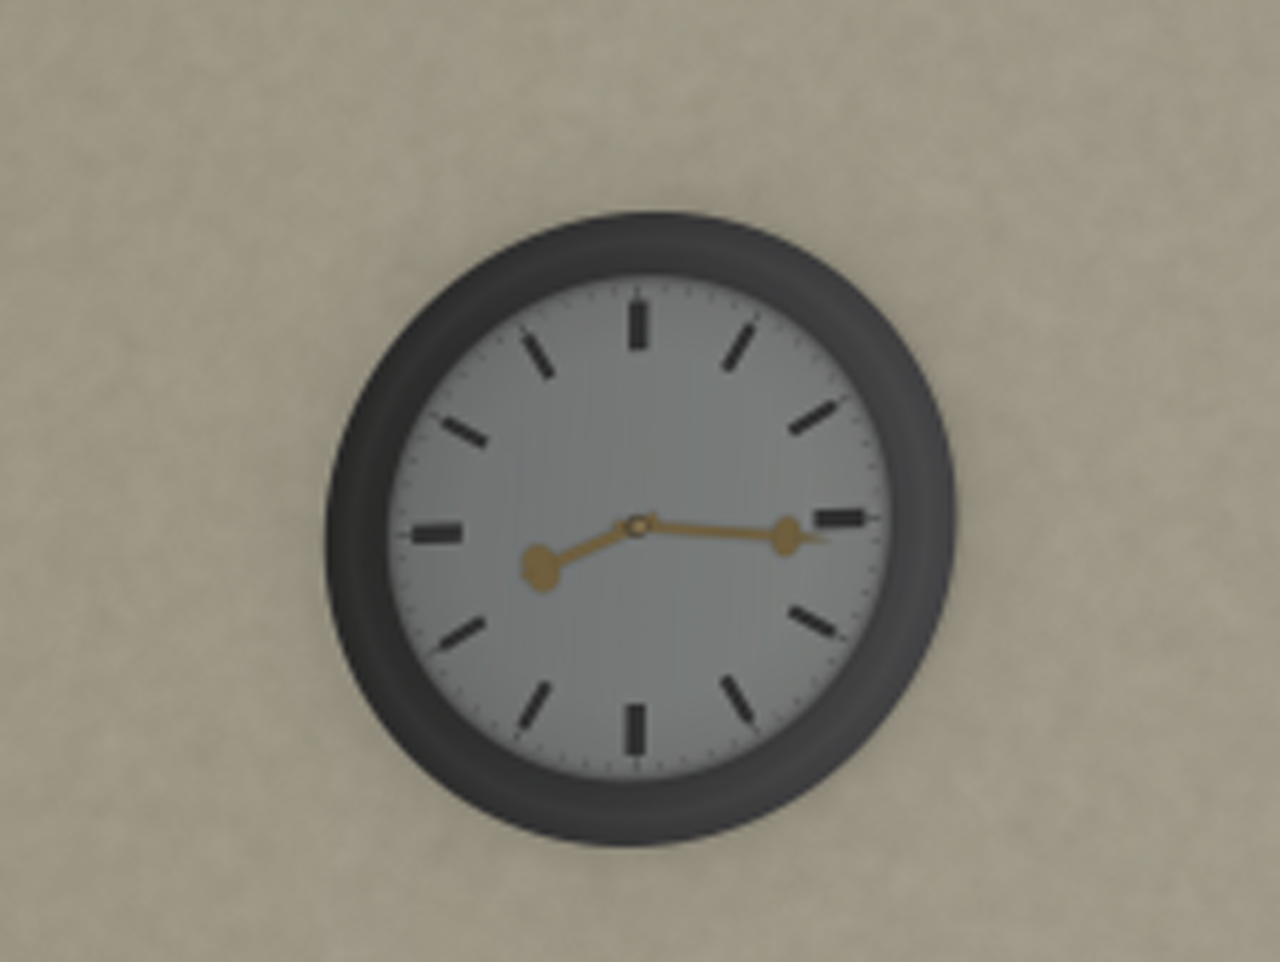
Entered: 8,16
